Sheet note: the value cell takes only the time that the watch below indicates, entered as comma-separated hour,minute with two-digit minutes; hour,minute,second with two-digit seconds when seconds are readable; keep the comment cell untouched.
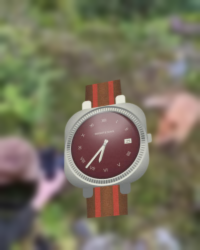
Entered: 6,37
